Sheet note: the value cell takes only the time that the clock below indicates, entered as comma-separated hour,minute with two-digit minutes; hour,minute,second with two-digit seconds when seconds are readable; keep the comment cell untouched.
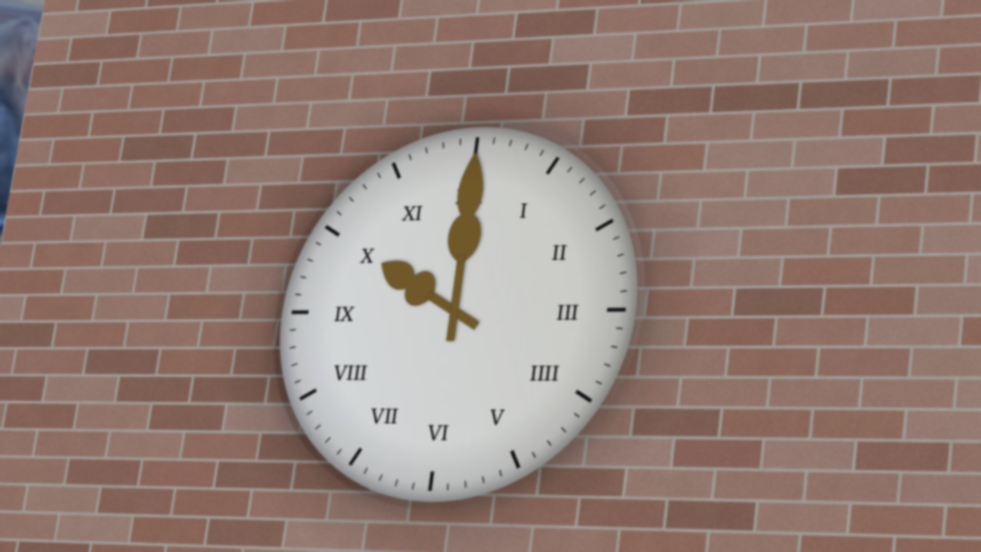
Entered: 10,00
